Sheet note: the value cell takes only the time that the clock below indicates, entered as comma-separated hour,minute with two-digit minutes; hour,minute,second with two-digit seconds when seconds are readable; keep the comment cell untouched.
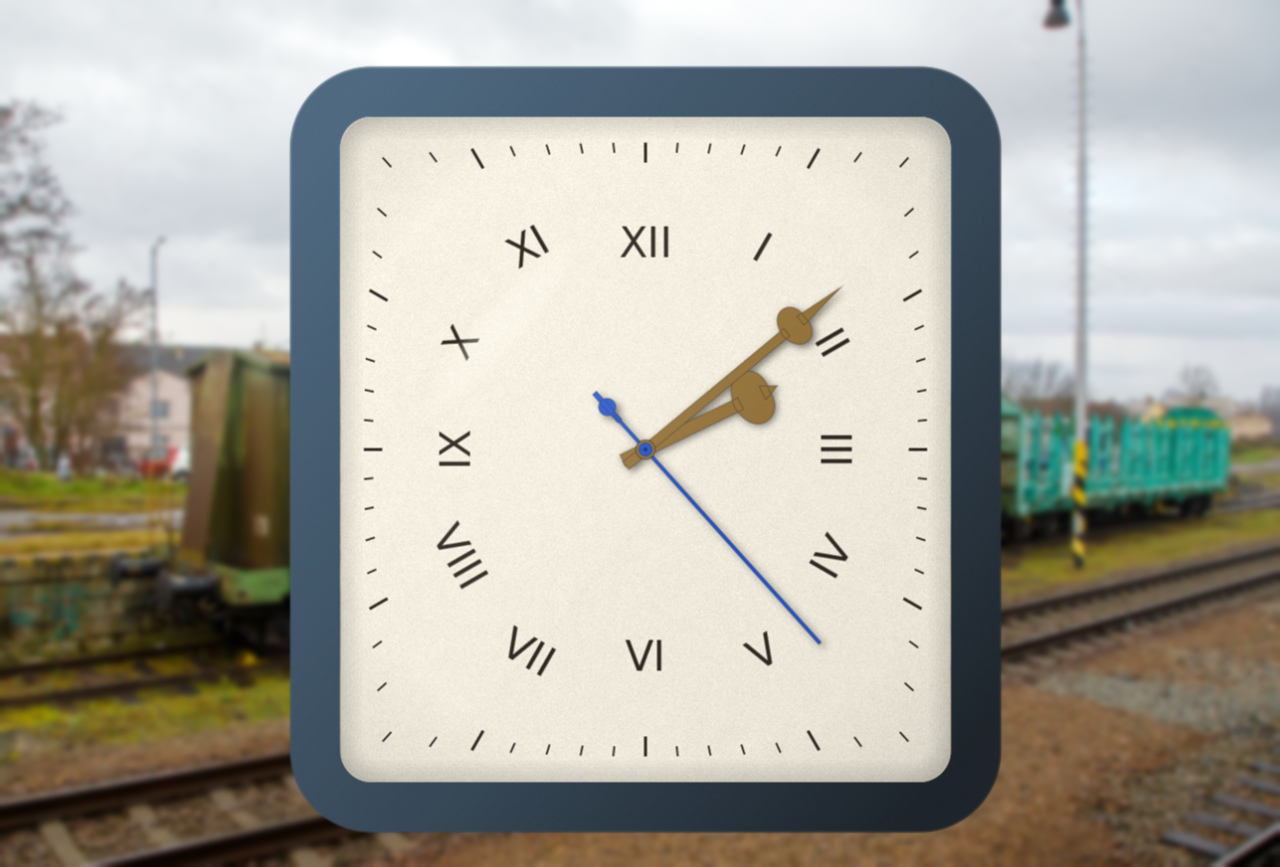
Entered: 2,08,23
